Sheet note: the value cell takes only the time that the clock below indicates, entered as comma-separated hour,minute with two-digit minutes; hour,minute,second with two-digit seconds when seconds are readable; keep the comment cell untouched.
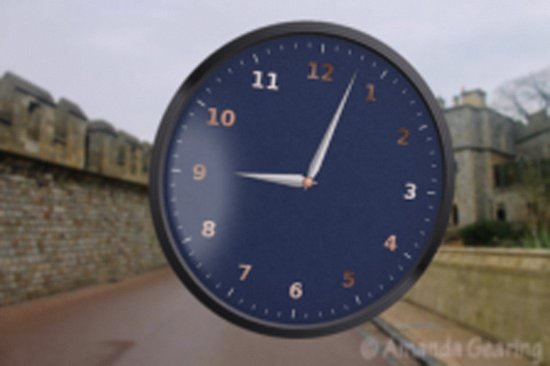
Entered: 9,03
